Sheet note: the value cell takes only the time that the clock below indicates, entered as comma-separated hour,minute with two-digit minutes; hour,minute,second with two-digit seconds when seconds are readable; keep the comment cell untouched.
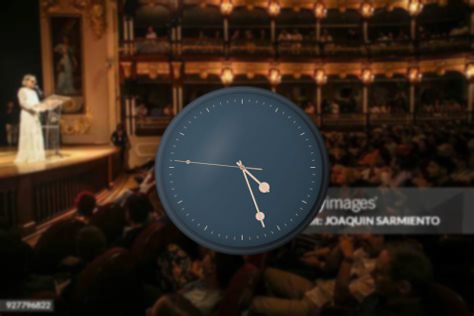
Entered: 4,26,46
